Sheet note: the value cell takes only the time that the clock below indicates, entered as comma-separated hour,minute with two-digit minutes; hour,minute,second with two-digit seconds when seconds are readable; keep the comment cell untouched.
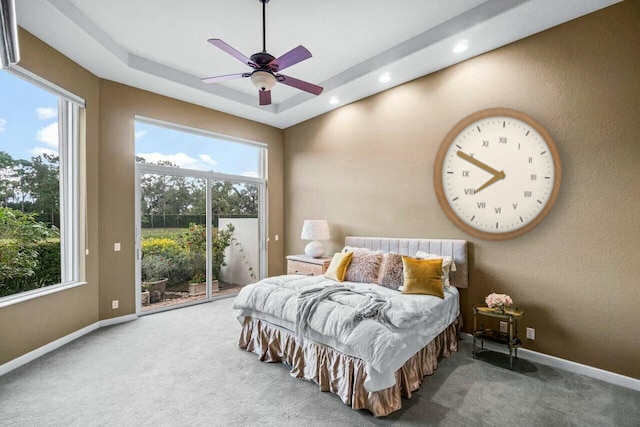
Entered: 7,49
